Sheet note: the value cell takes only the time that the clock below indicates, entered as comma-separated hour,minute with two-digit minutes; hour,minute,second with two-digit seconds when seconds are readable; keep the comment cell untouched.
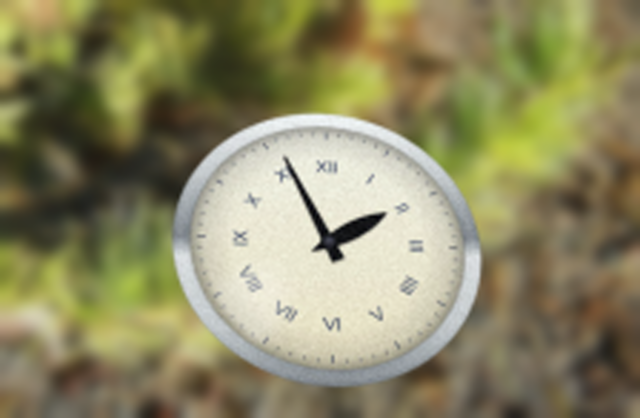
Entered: 1,56
